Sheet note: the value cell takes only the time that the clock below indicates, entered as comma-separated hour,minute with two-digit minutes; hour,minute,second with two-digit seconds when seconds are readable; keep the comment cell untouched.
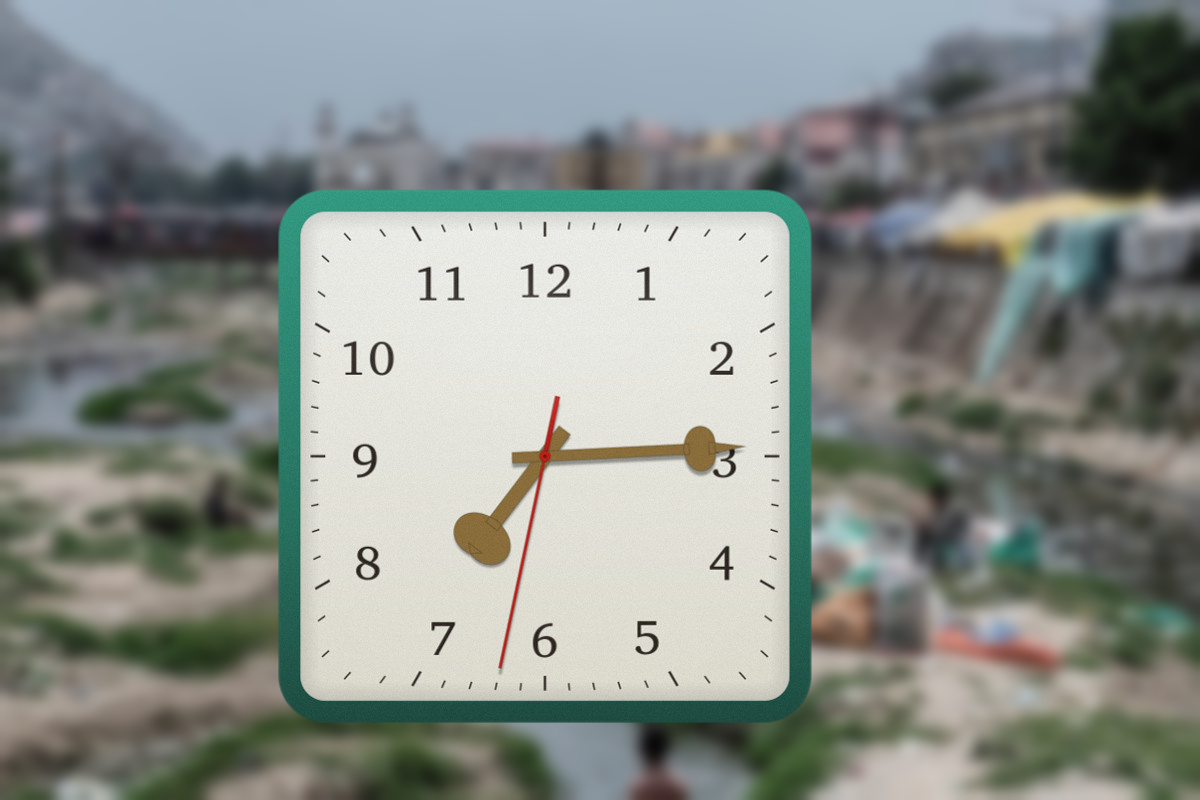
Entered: 7,14,32
